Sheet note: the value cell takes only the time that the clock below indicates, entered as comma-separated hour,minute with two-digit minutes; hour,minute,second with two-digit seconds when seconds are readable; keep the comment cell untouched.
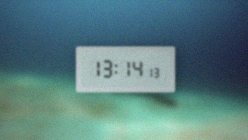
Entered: 13,14
